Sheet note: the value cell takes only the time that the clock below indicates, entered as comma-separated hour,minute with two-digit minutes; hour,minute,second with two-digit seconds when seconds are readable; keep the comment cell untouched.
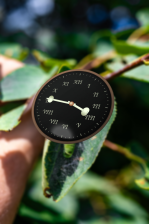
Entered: 3,46
